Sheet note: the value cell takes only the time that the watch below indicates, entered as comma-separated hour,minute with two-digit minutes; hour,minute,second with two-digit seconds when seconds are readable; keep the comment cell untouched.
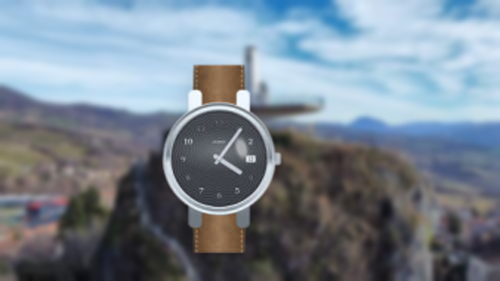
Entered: 4,06
